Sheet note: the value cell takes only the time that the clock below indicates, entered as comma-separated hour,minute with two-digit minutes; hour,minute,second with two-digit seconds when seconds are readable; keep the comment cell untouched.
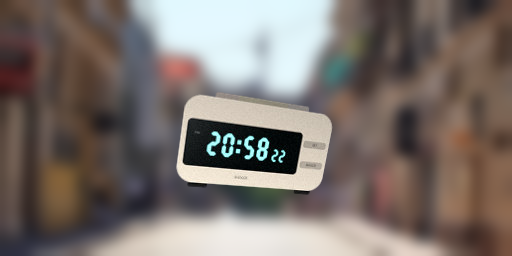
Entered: 20,58,22
